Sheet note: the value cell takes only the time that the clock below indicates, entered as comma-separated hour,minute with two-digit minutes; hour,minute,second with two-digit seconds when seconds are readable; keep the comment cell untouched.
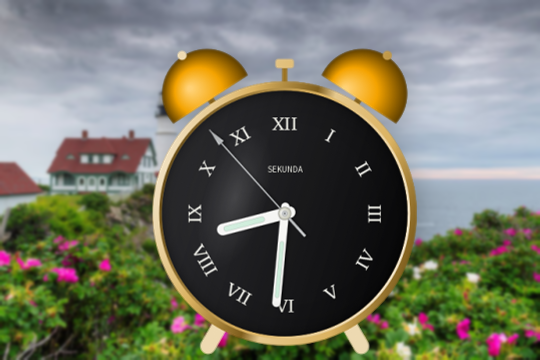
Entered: 8,30,53
